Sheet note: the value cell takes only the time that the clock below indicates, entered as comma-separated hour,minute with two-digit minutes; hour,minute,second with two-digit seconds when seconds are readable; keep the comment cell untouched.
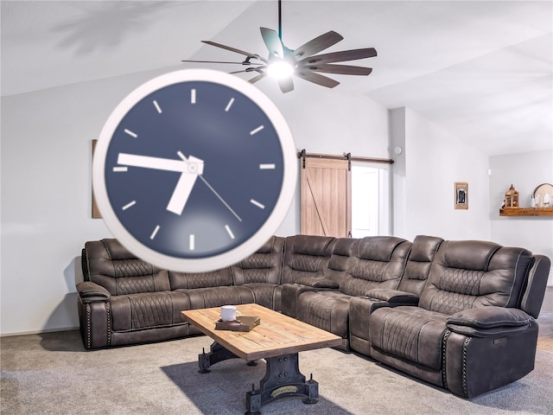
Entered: 6,46,23
